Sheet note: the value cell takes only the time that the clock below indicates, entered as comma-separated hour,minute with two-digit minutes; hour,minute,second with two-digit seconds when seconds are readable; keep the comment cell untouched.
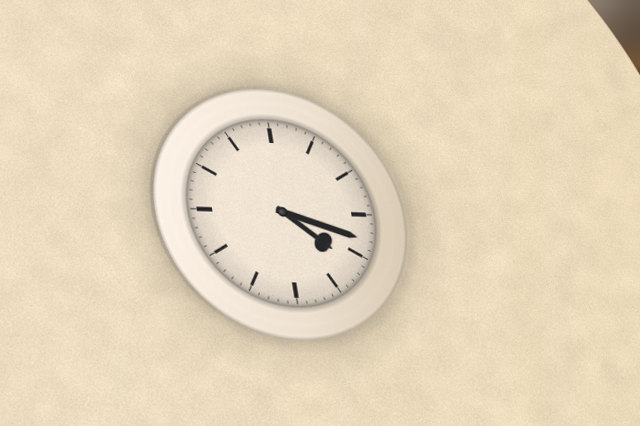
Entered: 4,18
